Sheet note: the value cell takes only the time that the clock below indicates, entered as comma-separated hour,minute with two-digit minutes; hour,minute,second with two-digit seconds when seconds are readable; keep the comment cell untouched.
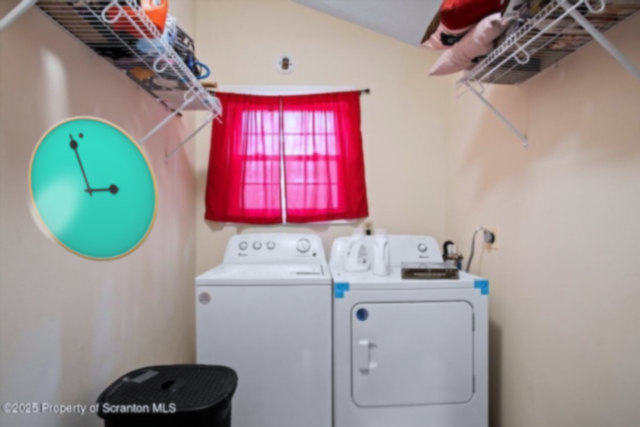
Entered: 2,58
